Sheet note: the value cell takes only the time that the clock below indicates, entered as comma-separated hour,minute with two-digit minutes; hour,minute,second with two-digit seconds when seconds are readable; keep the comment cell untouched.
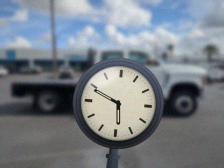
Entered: 5,49
